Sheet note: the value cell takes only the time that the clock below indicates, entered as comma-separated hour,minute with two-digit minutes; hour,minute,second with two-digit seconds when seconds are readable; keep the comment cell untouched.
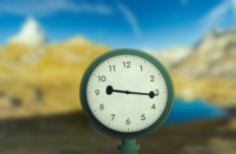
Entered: 9,16
